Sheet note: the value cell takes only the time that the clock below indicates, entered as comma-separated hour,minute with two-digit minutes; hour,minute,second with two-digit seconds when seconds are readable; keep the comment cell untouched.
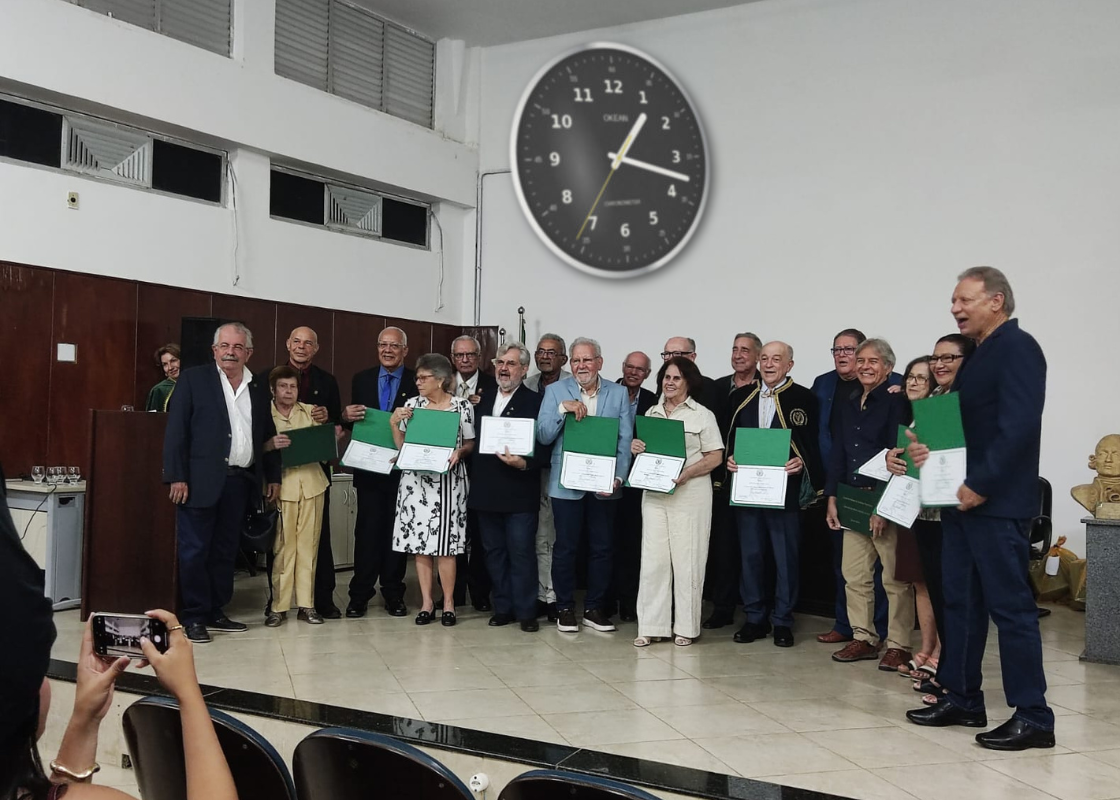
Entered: 1,17,36
